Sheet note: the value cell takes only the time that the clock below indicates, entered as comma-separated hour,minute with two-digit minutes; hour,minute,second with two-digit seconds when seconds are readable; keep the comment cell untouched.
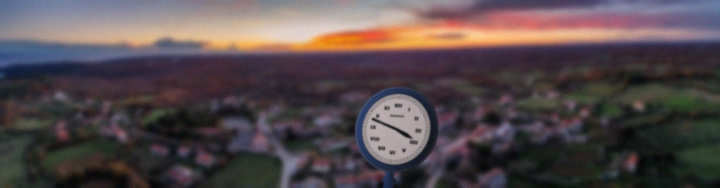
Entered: 3,48
